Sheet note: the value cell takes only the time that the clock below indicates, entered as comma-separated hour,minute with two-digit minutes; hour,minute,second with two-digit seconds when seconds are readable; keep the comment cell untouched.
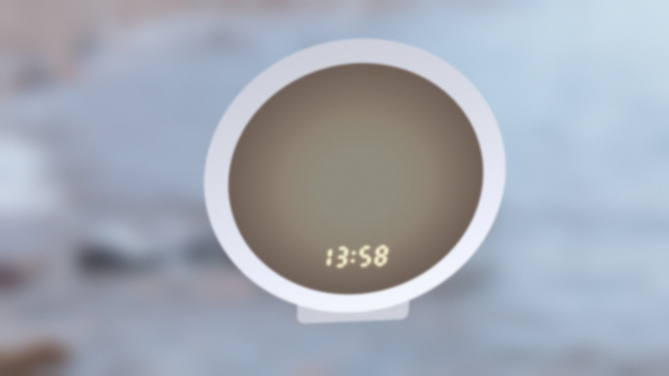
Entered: 13,58
